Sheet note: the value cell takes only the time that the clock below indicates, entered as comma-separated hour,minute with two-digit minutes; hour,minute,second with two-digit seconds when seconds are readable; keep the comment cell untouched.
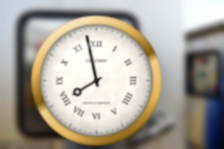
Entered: 7,58
